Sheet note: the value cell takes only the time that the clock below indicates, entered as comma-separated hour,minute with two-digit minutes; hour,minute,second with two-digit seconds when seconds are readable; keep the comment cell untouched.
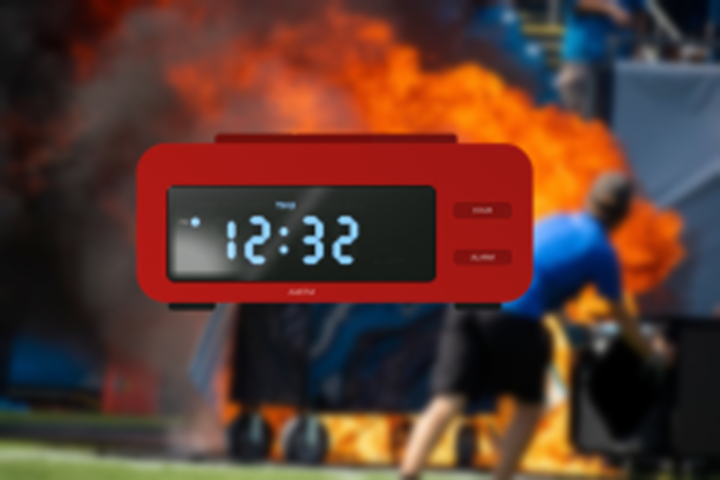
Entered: 12,32
